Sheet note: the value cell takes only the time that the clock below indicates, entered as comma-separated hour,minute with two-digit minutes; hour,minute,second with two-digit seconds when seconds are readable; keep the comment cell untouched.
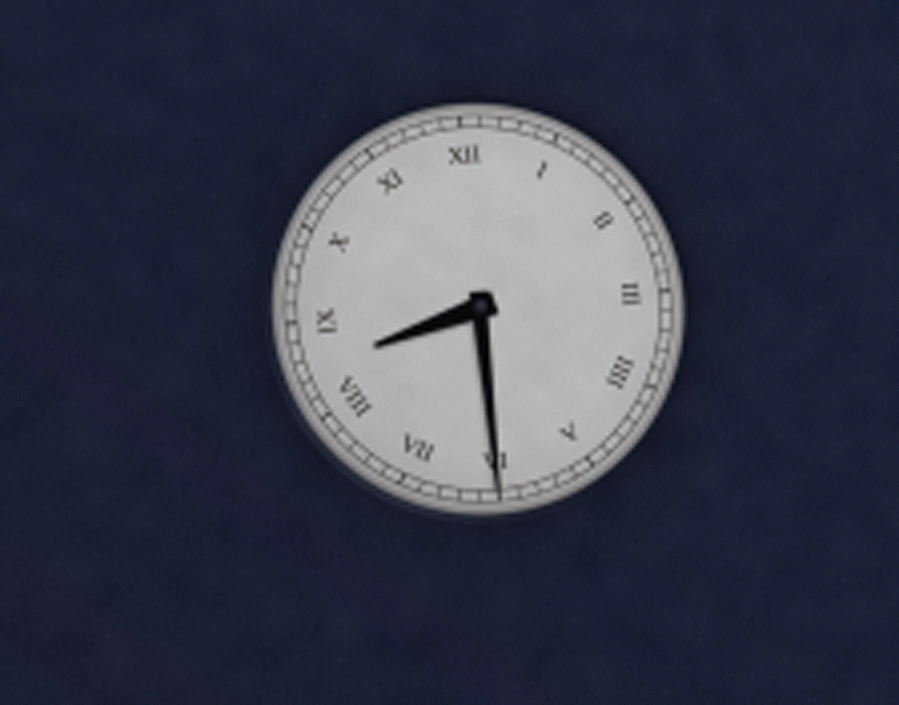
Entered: 8,30
